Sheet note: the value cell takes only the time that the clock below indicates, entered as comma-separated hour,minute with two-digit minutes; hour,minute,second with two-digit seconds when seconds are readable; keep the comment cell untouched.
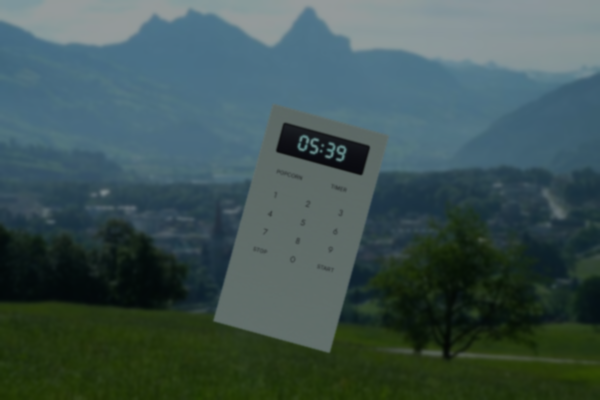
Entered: 5,39
